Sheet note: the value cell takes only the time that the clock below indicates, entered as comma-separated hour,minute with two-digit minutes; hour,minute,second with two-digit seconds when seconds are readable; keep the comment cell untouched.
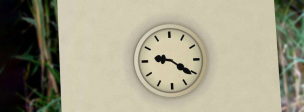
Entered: 9,21
